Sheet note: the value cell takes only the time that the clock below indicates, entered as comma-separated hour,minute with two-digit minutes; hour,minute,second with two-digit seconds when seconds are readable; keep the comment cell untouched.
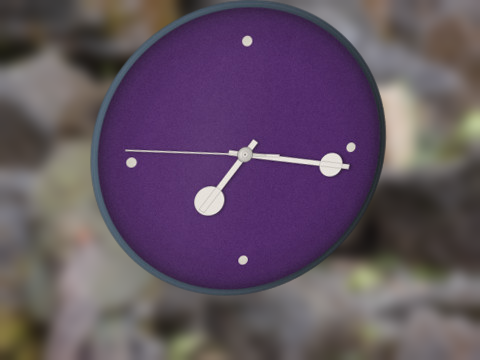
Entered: 7,16,46
